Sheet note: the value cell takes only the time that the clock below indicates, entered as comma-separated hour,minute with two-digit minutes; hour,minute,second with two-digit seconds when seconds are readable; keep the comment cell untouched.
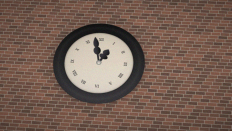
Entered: 12,58
